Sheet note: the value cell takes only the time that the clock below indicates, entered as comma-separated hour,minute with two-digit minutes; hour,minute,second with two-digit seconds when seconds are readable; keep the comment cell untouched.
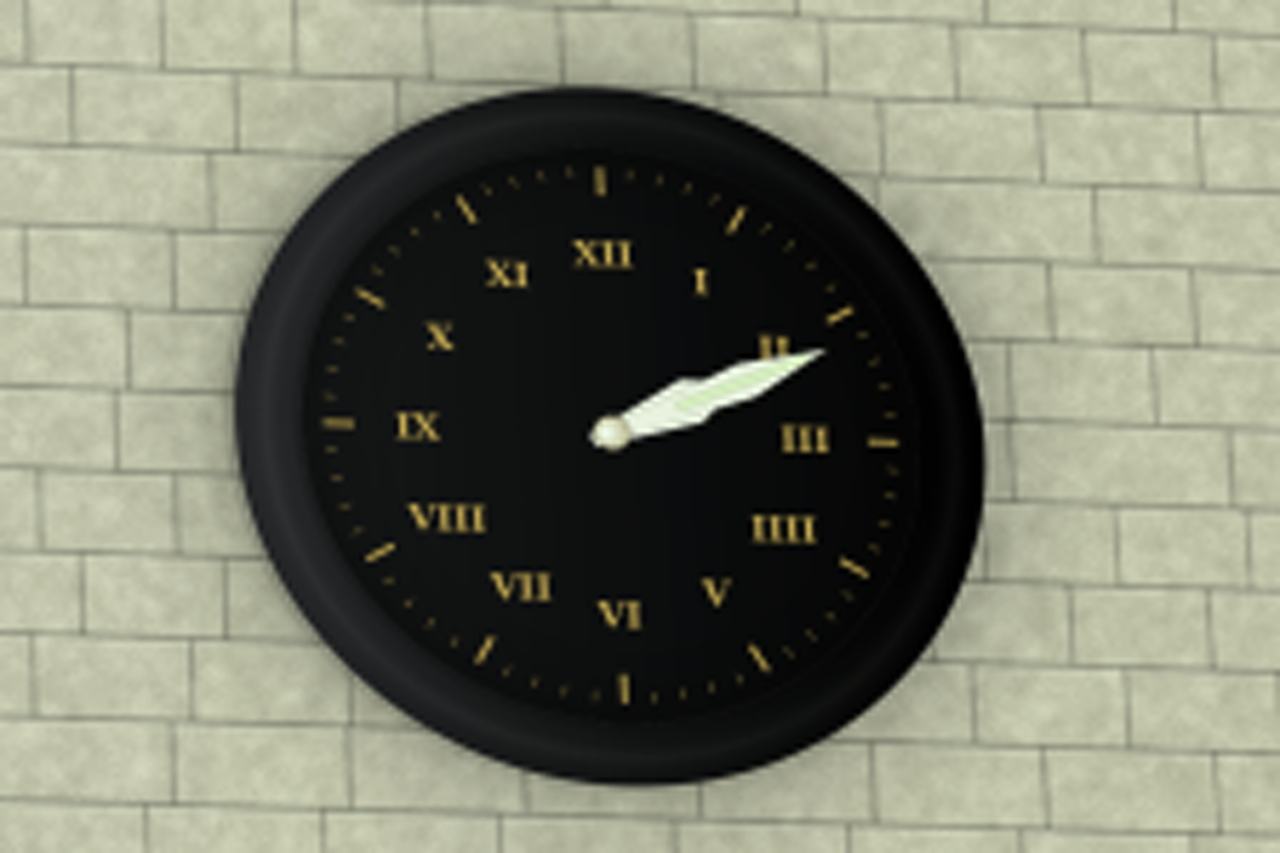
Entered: 2,11
